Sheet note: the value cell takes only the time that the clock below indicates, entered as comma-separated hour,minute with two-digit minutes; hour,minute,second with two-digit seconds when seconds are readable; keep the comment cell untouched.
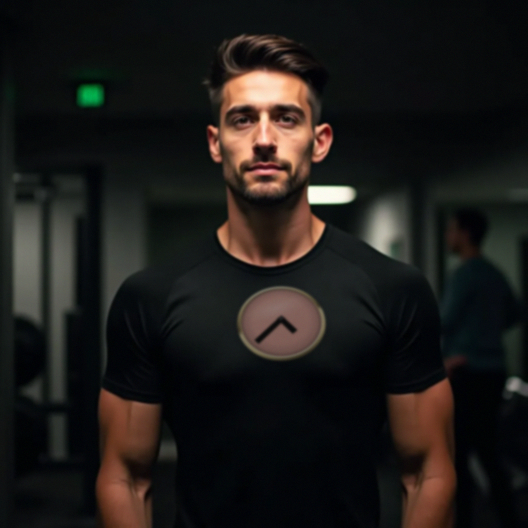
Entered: 4,37
